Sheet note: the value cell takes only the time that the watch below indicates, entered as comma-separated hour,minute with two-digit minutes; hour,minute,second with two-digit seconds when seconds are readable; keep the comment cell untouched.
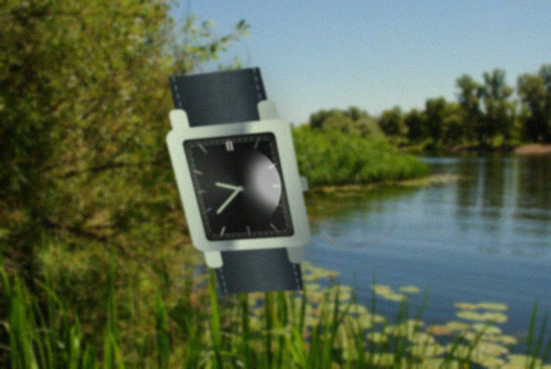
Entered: 9,38
